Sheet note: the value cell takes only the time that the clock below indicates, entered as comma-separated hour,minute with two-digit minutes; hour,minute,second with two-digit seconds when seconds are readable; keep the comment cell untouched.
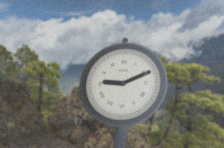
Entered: 9,11
